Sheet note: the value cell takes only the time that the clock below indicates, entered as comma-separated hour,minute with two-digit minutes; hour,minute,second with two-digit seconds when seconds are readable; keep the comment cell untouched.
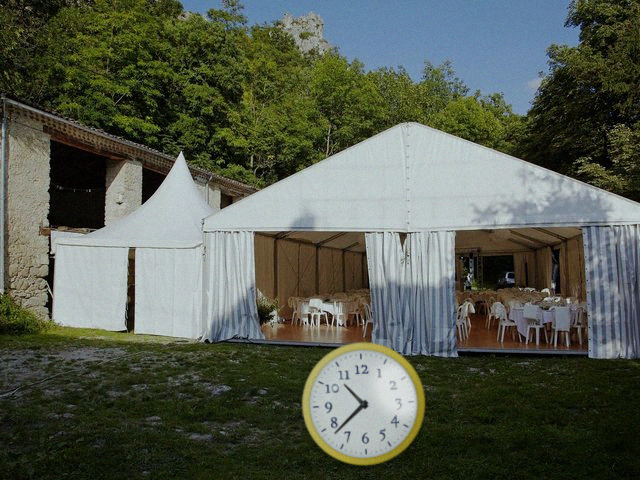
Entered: 10,38
